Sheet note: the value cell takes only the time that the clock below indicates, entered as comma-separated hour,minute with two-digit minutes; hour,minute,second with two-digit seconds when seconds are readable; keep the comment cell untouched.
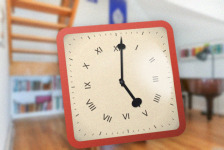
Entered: 5,01
